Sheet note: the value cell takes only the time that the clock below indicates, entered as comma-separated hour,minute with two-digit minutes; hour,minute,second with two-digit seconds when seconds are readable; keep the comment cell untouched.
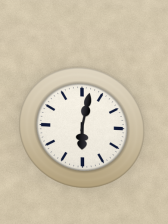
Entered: 6,02
